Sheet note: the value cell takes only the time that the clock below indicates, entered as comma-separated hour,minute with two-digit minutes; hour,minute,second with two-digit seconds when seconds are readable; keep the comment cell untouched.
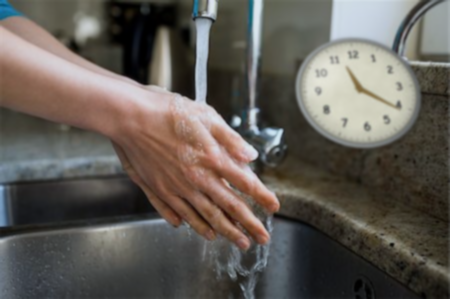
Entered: 11,21
